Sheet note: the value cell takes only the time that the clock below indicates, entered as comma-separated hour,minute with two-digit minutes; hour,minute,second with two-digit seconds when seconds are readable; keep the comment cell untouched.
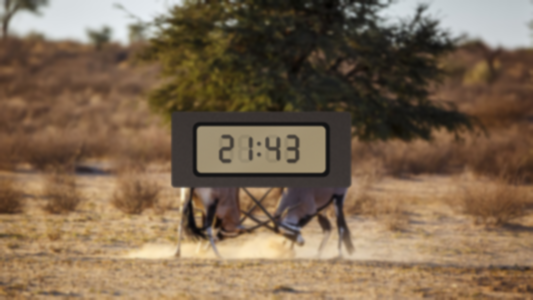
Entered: 21,43
